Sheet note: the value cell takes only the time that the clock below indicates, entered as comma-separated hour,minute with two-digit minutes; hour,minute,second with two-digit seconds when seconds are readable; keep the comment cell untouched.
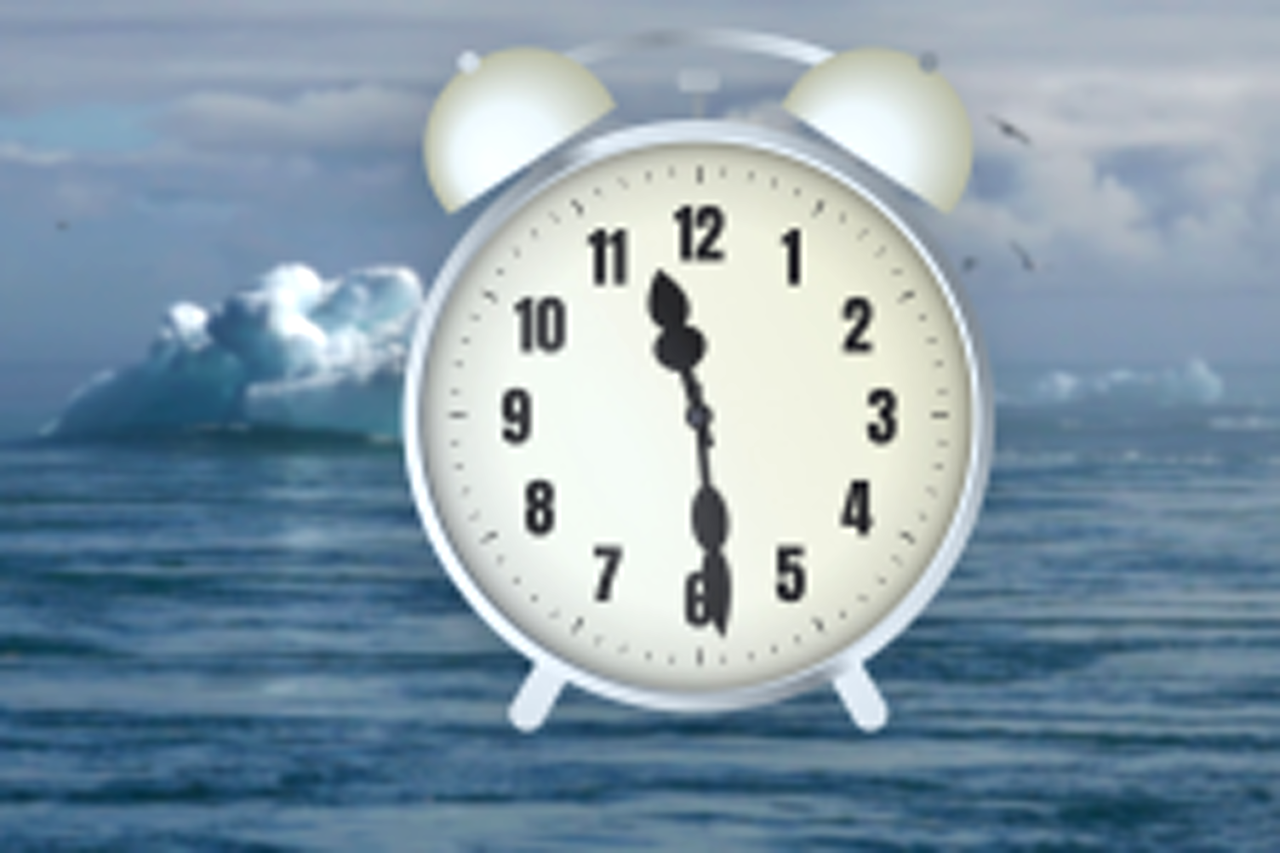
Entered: 11,29
